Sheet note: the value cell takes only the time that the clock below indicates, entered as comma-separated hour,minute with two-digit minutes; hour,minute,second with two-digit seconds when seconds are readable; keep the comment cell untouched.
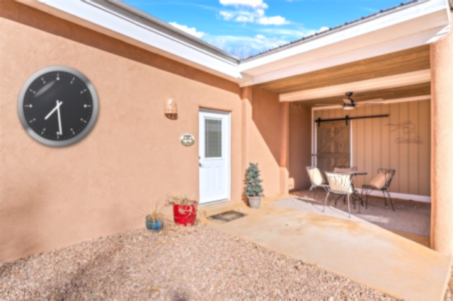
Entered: 7,29
